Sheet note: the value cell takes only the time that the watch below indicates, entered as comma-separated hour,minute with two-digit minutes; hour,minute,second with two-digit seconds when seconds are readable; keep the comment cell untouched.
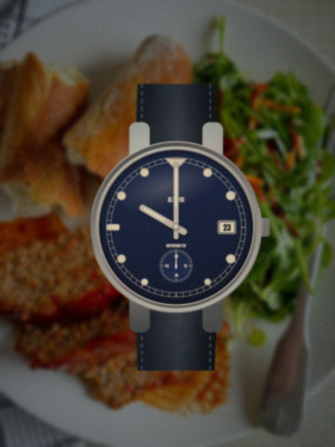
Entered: 10,00
